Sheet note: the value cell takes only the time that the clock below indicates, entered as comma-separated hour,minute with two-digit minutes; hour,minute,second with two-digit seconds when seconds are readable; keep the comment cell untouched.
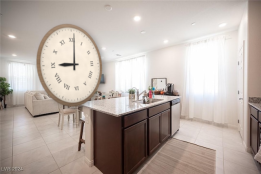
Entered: 9,01
